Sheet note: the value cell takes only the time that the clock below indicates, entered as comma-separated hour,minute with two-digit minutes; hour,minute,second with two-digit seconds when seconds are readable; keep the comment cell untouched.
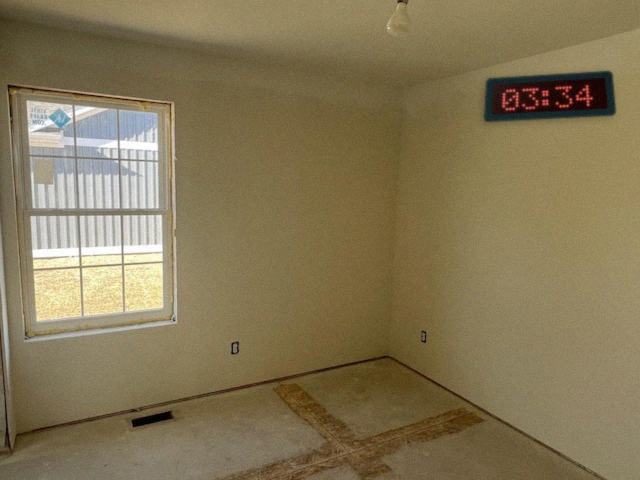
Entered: 3,34
